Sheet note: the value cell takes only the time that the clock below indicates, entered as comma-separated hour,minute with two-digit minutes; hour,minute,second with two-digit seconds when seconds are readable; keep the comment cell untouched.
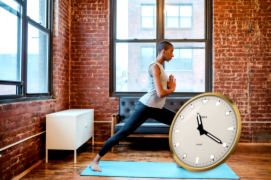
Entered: 11,20
